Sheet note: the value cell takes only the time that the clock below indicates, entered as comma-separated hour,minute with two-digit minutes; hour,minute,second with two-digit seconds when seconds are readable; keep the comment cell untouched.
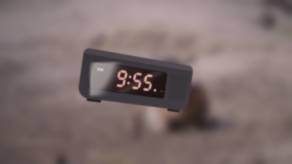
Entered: 9,55
